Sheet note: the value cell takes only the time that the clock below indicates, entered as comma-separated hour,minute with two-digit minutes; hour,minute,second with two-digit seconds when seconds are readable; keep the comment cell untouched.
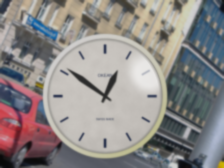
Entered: 12,51
